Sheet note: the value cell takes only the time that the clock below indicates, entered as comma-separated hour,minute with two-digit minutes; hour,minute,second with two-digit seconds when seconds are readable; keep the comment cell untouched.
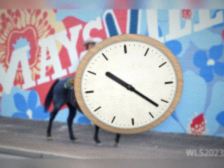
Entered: 10,22
